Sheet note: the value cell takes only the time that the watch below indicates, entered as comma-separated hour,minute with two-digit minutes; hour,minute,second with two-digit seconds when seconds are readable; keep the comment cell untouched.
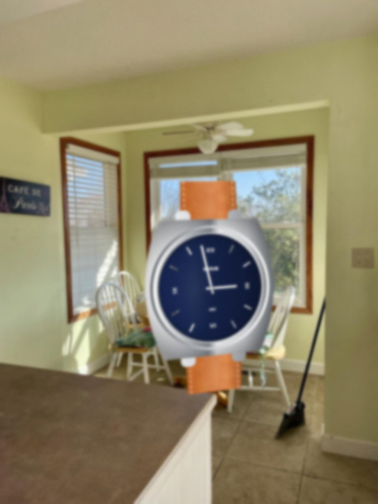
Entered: 2,58
